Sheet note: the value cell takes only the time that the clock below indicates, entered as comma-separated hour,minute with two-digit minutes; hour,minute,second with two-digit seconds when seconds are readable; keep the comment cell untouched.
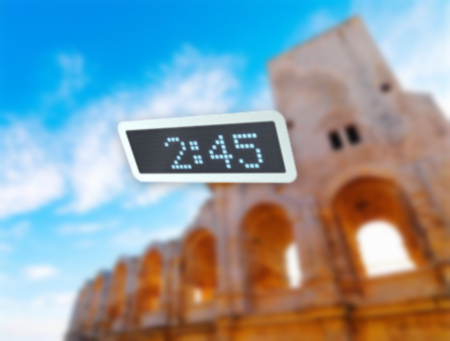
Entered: 2,45
